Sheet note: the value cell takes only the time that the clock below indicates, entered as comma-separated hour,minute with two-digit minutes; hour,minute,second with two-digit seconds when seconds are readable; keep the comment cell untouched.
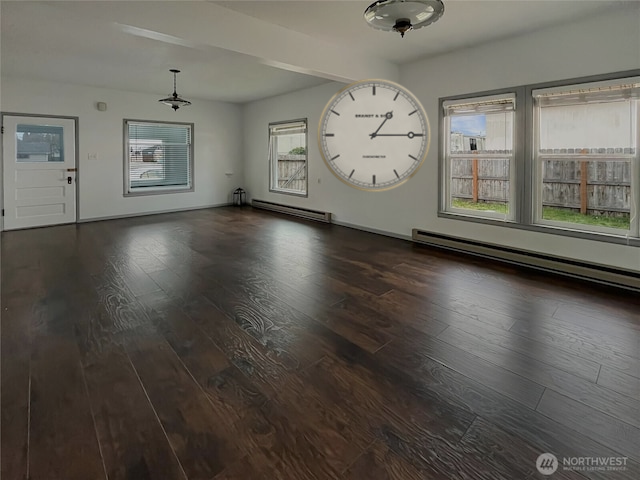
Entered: 1,15
